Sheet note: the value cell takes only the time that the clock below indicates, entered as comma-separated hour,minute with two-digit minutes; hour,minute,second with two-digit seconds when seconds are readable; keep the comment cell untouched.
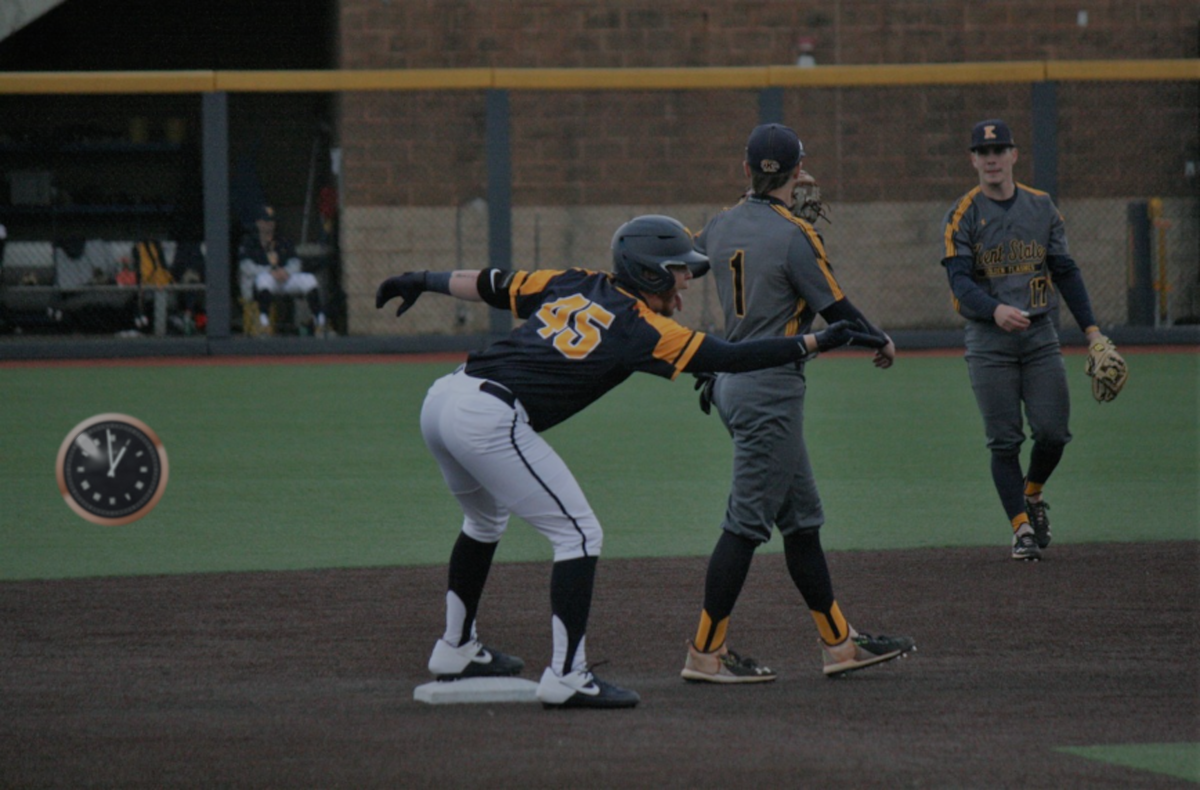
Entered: 12,59
